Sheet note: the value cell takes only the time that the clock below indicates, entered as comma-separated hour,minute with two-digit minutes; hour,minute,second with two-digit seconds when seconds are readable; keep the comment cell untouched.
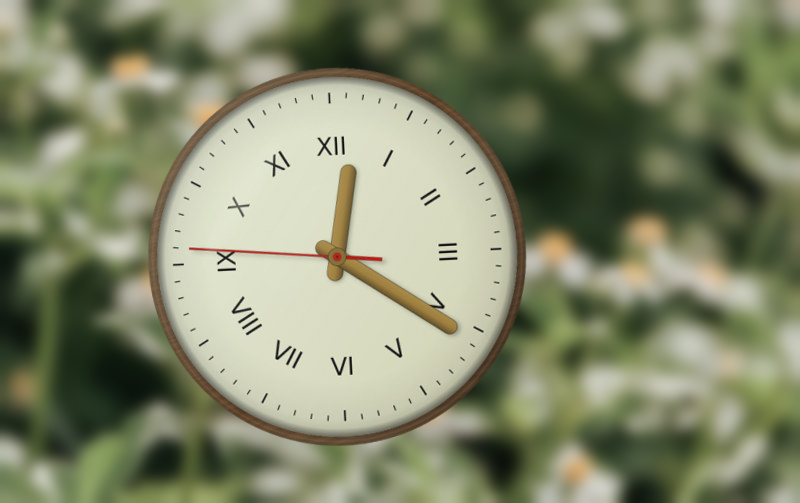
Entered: 12,20,46
